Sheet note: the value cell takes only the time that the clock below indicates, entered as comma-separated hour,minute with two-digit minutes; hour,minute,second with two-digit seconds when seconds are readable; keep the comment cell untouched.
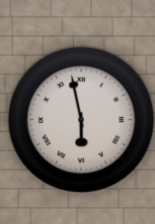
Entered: 5,58
